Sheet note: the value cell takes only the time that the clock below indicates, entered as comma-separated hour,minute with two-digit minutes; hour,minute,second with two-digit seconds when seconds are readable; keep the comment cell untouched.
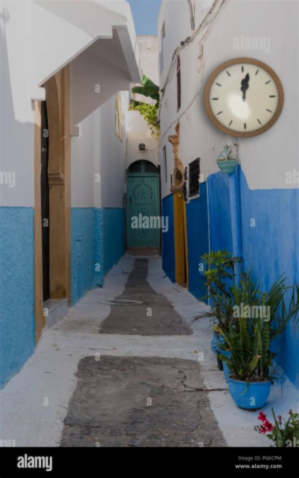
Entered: 12,02
